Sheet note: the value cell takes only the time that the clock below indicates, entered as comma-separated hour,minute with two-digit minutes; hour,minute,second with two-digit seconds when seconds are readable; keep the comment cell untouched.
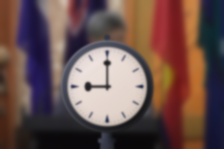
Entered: 9,00
